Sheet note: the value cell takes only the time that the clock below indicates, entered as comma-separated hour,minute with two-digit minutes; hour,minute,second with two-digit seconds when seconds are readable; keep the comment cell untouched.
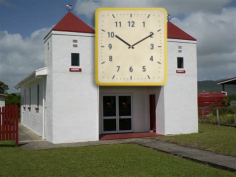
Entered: 10,10
